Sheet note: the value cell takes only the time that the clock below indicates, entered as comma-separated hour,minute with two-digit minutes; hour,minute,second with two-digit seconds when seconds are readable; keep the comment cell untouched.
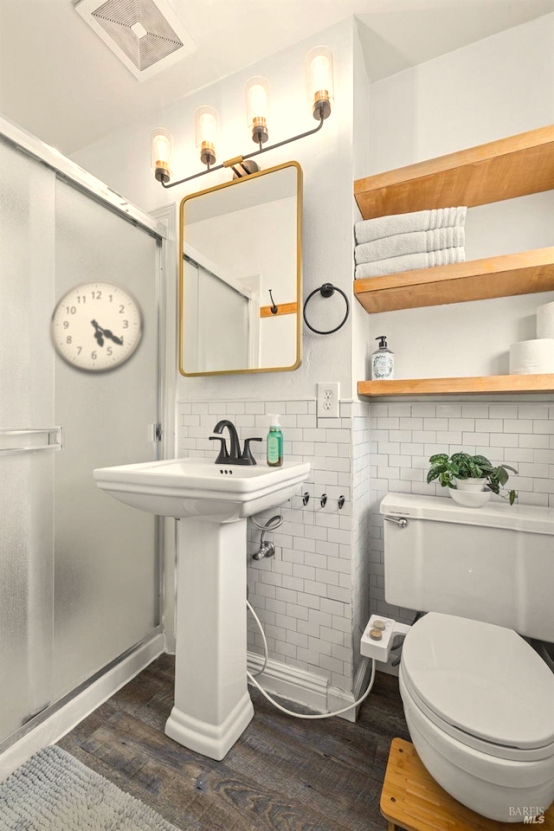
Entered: 5,21
